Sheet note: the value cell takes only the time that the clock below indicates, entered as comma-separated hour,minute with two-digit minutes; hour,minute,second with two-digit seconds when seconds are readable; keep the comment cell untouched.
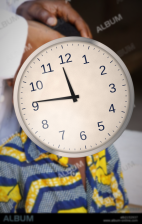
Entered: 11,46
